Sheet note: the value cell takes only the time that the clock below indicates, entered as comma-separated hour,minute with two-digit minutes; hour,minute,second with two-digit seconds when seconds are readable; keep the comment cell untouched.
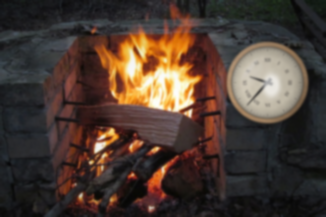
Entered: 9,37
